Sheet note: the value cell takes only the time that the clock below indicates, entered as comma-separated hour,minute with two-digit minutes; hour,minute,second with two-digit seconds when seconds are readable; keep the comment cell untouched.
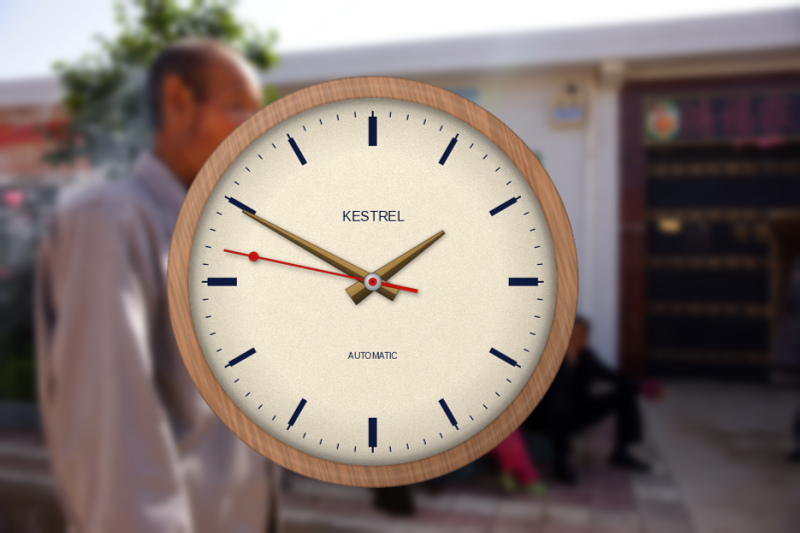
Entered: 1,49,47
